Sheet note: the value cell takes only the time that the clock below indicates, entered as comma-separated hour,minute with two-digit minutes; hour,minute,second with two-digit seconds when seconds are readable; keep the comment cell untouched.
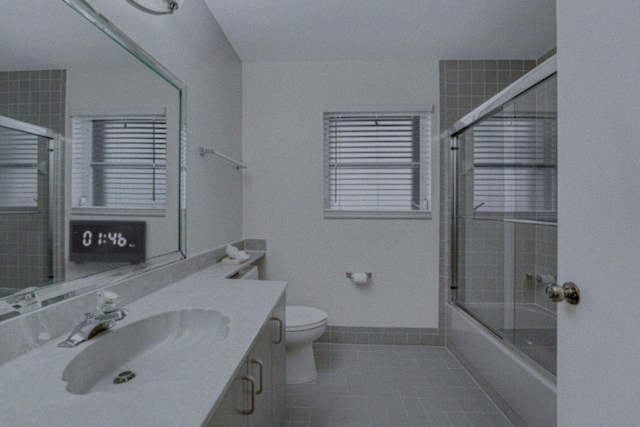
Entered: 1,46
